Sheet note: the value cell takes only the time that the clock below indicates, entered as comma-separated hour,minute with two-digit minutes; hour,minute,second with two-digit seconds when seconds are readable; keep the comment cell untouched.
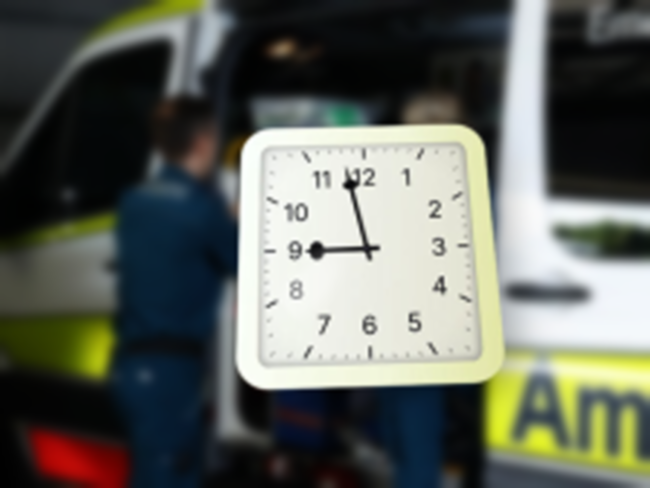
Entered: 8,58
